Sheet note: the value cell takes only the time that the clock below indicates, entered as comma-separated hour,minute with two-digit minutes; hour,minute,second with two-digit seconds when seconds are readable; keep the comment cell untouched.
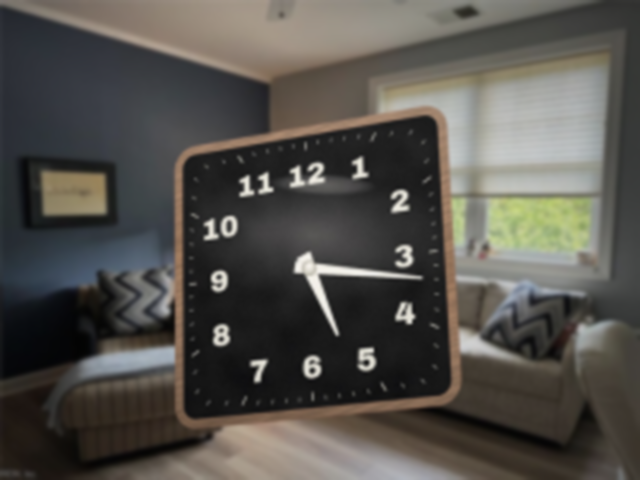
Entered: 5,17
